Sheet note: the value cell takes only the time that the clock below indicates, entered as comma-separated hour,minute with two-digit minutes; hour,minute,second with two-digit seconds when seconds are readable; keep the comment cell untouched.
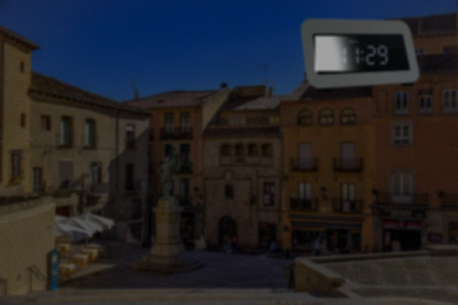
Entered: 11,29
